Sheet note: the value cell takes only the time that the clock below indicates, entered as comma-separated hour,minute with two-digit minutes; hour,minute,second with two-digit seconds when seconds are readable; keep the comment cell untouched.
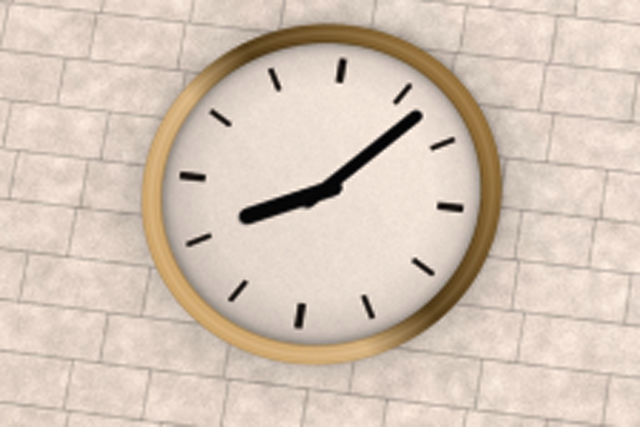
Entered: 8,07
